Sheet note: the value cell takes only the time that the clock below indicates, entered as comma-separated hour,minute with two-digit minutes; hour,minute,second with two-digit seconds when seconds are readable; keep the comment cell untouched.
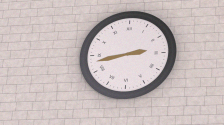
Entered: 2,43
